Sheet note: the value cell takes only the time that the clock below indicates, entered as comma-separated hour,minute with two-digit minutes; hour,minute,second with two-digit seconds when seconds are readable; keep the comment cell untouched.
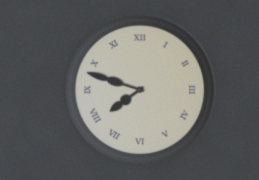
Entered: 7,48
